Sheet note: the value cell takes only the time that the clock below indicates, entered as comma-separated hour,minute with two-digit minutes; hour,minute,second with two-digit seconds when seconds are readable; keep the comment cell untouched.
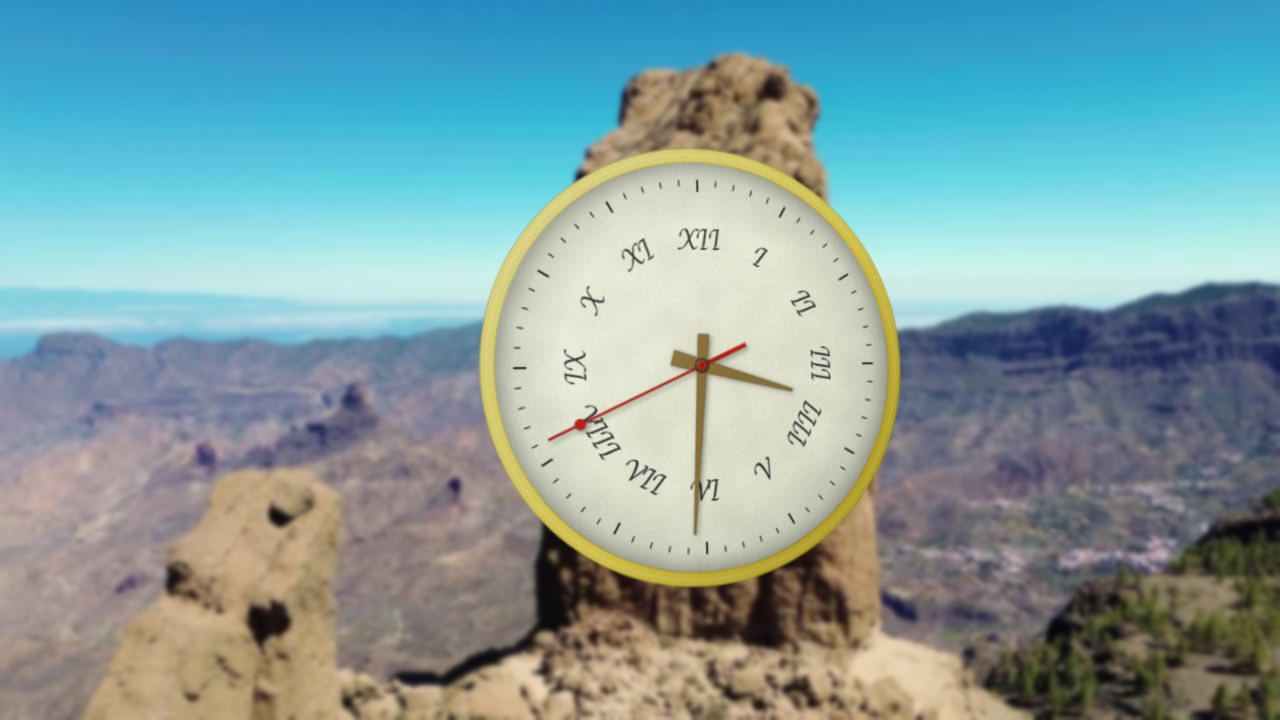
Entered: 3,30,41
